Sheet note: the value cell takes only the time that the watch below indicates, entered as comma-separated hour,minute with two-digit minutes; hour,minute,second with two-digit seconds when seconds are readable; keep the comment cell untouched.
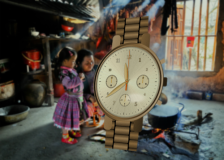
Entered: 11,39
